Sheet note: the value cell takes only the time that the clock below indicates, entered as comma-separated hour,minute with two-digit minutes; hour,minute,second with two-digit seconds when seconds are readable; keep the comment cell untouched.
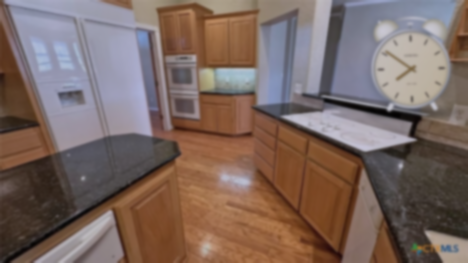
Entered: 7,51
